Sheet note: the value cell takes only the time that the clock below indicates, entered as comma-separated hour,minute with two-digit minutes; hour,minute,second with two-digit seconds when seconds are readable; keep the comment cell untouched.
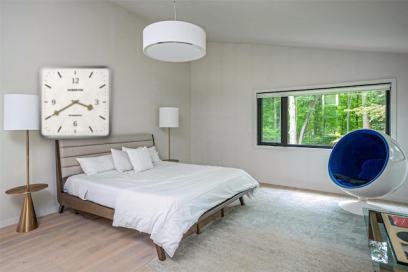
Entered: 3,40
